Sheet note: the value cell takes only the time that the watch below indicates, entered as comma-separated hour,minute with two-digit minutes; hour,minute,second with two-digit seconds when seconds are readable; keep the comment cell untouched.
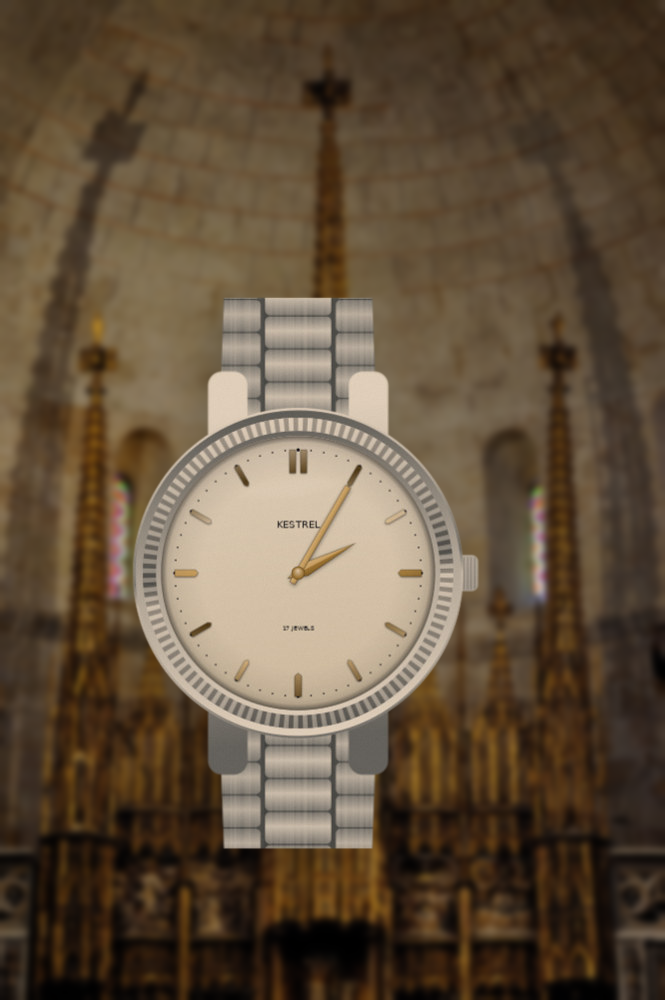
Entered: 2,05
